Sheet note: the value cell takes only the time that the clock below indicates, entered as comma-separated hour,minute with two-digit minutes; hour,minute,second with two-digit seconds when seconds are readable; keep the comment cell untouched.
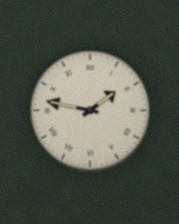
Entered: 1,47
